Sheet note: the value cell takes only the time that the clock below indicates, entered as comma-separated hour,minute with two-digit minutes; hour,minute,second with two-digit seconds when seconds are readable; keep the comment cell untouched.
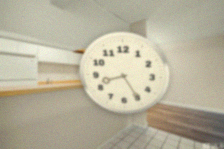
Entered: 8,25
